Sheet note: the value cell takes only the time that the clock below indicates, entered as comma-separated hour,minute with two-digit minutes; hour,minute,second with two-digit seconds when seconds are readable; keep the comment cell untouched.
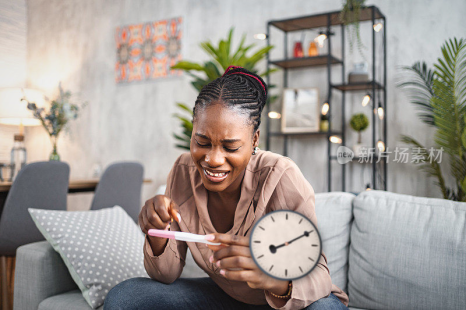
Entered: 8,10
